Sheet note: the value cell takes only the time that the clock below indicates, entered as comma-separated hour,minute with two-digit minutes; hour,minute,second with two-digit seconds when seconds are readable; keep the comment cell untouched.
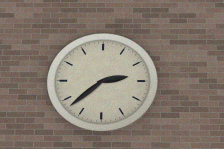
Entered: 2,38
